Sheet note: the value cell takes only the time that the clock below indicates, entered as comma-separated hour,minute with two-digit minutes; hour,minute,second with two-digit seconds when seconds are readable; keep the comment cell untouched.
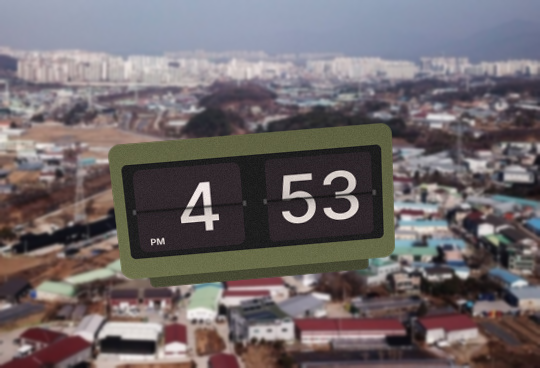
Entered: 4,53
